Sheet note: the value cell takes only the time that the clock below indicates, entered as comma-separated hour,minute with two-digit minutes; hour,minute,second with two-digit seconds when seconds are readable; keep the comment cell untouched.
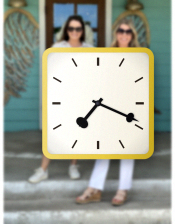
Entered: 7,19
